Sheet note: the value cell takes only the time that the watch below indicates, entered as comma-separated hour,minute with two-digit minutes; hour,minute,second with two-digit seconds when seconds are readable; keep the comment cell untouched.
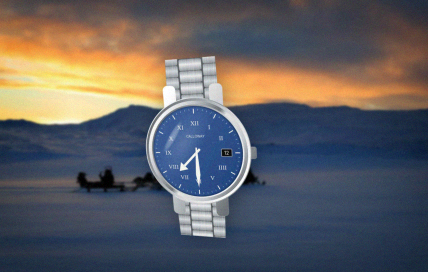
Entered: 7,30
